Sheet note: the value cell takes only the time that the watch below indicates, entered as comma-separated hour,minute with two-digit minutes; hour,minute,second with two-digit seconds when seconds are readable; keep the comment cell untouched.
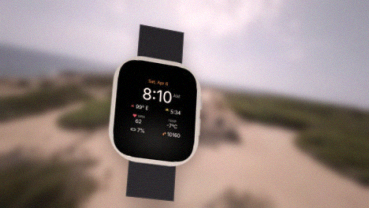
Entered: 8,10
